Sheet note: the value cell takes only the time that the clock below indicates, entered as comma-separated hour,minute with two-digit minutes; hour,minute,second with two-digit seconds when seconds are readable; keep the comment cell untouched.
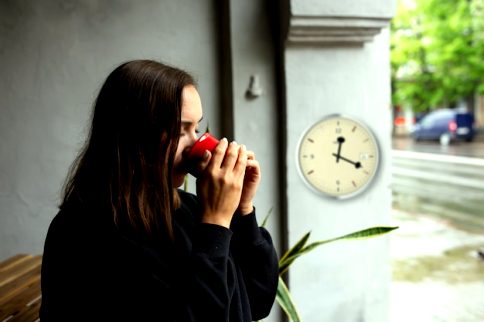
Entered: 12,19
